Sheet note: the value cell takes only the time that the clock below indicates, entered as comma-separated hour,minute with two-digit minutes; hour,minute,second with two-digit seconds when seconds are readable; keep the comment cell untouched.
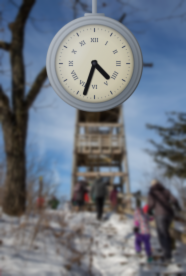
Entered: 4,33
